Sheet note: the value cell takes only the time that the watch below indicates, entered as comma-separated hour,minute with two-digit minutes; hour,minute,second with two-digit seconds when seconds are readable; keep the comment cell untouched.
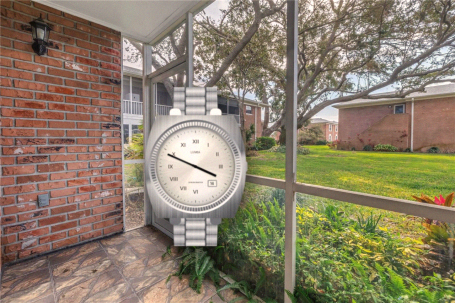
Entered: 3,49
